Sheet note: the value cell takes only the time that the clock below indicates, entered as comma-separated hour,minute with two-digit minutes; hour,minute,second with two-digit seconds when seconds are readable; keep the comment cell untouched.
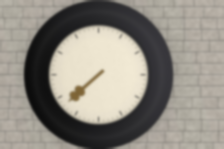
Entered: 7,38
